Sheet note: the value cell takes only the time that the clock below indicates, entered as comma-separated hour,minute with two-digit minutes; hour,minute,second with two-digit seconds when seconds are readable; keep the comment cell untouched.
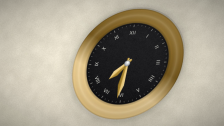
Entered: 7,31
